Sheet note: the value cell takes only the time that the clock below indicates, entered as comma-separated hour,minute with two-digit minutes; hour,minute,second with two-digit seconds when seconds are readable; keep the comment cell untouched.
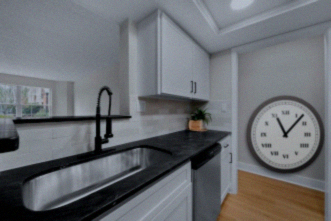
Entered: 11,07
